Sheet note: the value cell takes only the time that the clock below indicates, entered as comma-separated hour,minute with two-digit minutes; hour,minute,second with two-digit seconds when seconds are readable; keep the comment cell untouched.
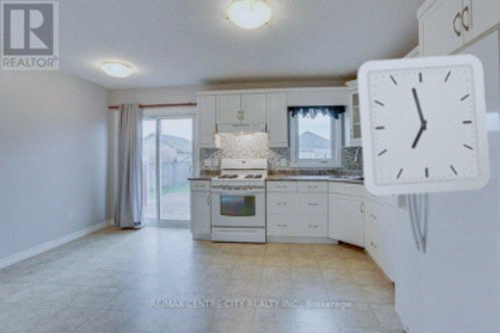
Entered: 6,58
